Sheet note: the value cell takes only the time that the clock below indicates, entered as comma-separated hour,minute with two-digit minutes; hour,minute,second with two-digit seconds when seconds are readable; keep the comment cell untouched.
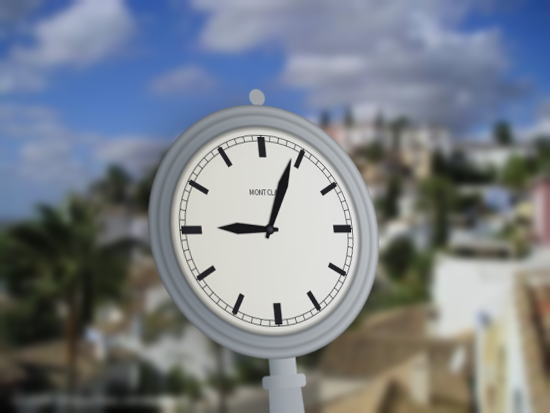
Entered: 9,04
